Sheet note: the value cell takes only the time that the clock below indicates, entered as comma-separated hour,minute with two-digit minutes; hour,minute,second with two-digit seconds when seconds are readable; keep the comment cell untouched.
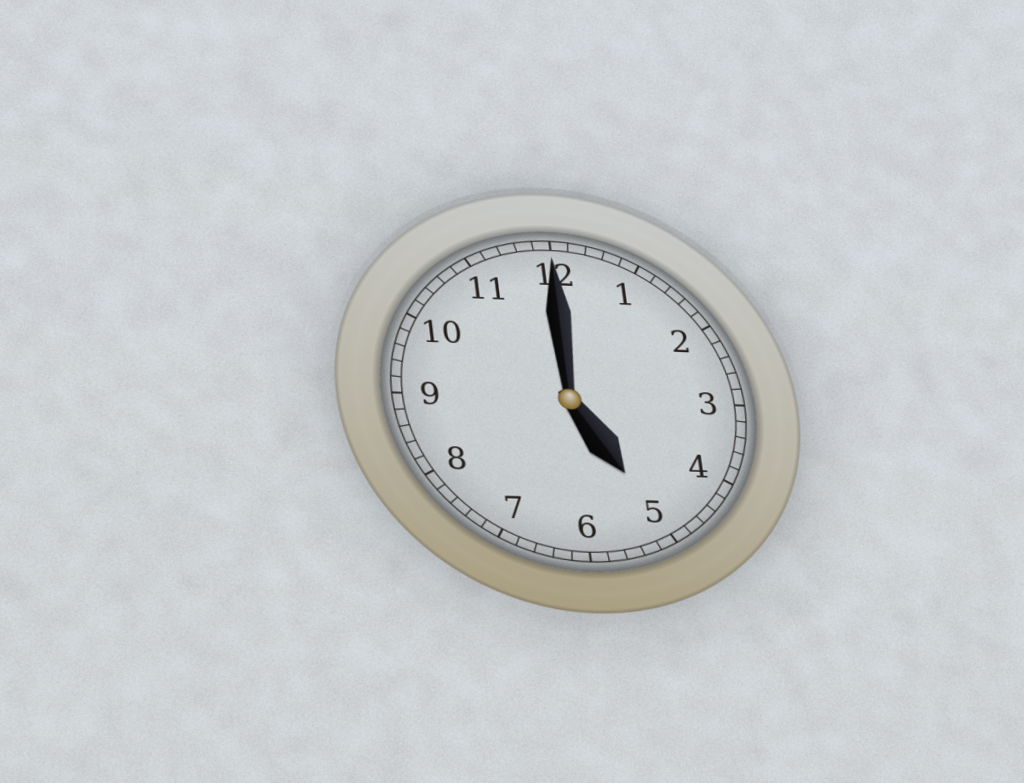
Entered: 5,00
